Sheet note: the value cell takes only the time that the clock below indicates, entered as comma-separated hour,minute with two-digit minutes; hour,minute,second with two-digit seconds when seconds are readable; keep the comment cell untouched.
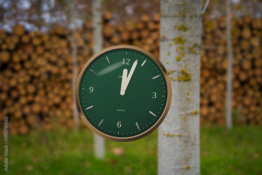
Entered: 12,03
